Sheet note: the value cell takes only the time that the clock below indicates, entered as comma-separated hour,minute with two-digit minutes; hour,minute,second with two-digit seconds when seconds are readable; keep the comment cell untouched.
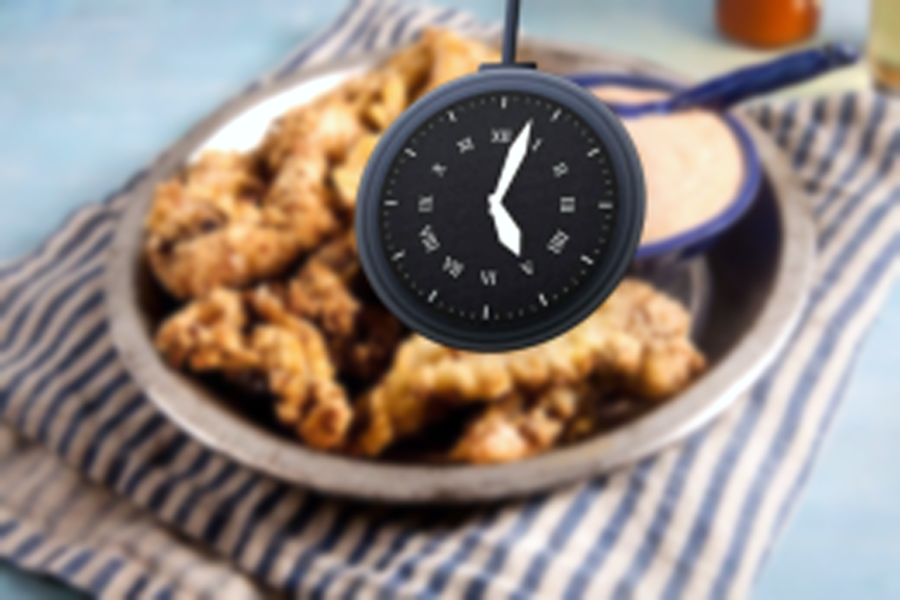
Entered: 5,03
